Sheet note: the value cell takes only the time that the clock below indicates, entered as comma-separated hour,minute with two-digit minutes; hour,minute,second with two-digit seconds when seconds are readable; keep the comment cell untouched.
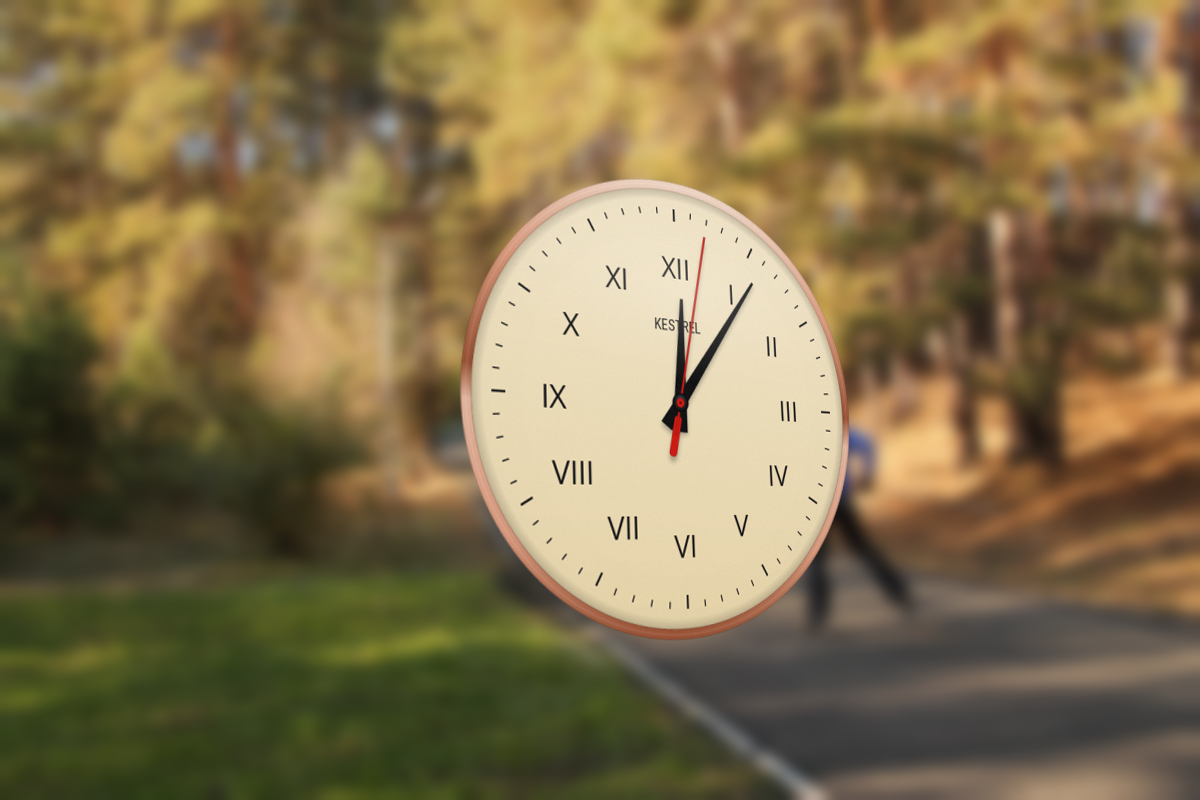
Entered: 12,06,02
